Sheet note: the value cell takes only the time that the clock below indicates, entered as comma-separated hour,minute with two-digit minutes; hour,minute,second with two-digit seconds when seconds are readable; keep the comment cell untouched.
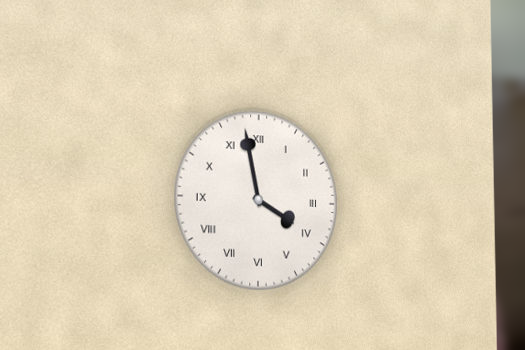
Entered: 3,58
